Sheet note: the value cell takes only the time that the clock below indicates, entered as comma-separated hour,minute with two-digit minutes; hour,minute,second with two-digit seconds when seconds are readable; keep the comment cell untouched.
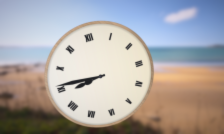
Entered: 8,46
